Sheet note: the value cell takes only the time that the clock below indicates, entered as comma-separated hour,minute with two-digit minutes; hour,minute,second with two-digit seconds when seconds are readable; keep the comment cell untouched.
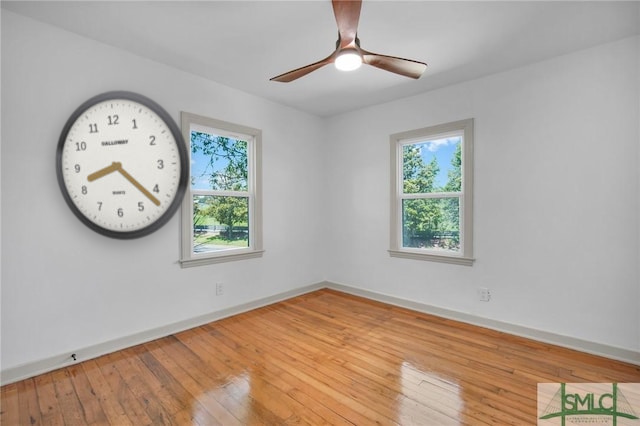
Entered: 8,22
